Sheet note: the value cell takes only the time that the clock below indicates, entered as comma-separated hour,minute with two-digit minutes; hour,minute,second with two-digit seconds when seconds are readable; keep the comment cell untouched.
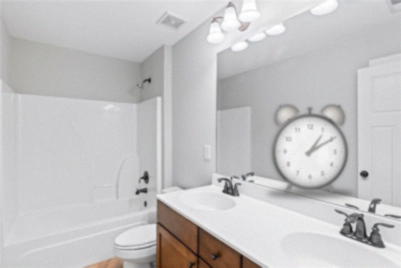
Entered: 1,10
